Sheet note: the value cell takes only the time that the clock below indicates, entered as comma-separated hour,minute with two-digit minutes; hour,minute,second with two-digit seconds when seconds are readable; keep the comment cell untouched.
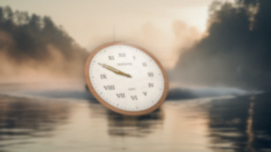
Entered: 9,50
